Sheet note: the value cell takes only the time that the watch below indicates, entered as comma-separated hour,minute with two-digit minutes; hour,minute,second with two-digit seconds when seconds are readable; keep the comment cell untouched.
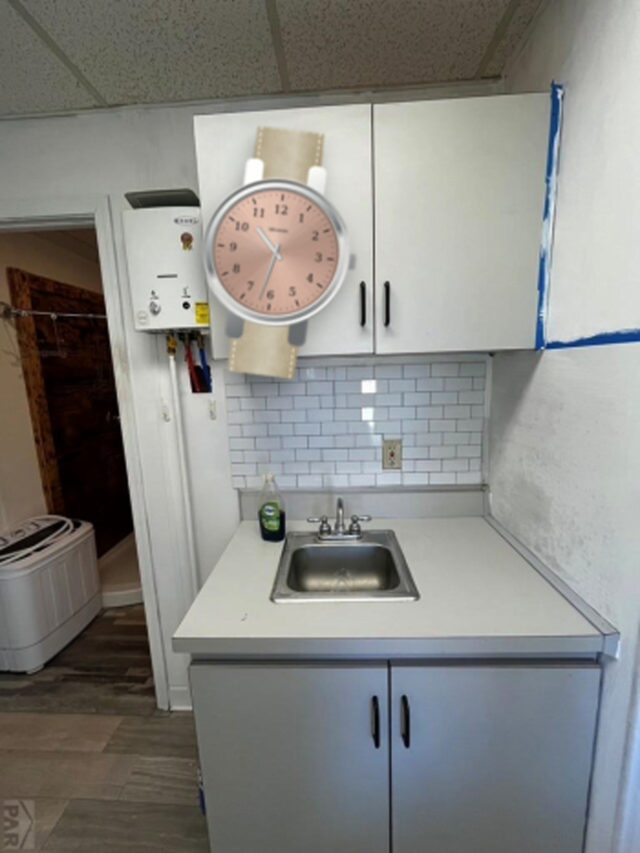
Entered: 10,32
